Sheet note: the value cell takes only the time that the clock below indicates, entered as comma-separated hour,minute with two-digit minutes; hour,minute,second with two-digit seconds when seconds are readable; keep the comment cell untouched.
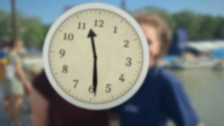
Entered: 11,29
